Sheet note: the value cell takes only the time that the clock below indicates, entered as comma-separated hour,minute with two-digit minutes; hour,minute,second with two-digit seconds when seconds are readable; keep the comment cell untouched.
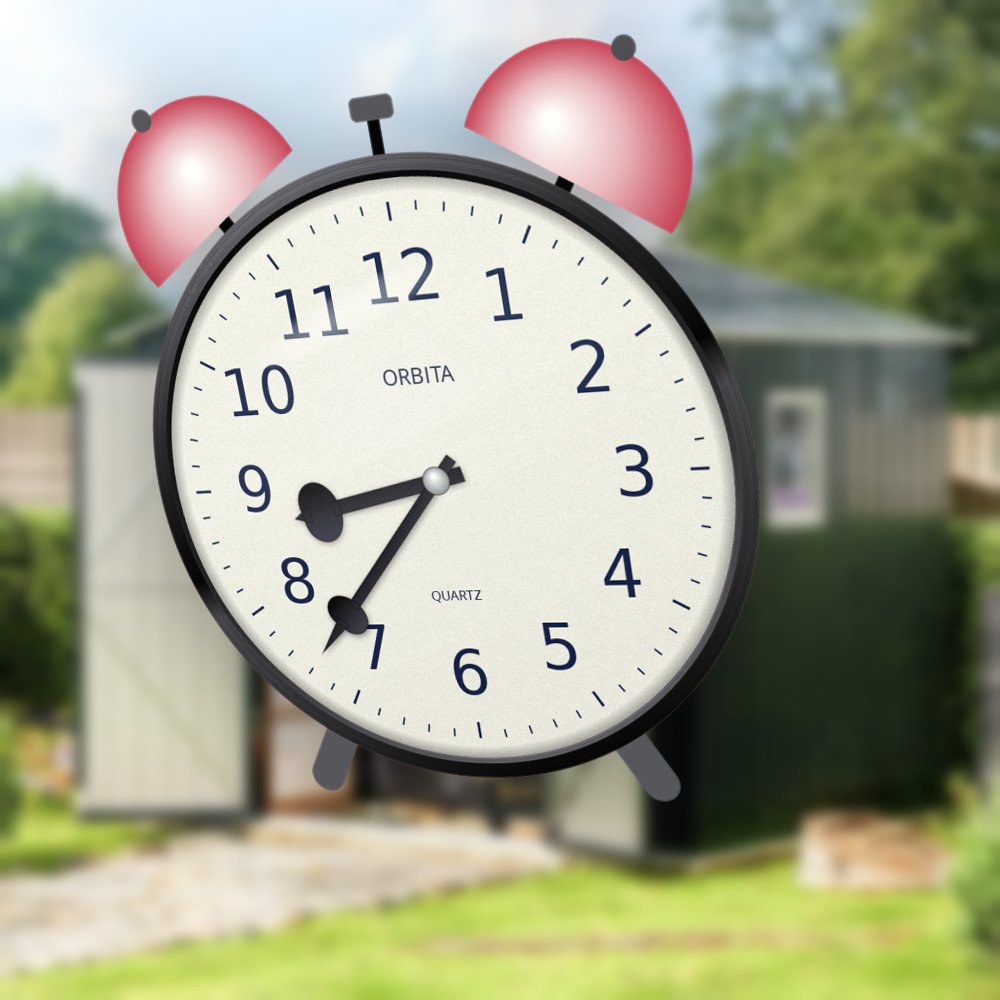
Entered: 8,37
